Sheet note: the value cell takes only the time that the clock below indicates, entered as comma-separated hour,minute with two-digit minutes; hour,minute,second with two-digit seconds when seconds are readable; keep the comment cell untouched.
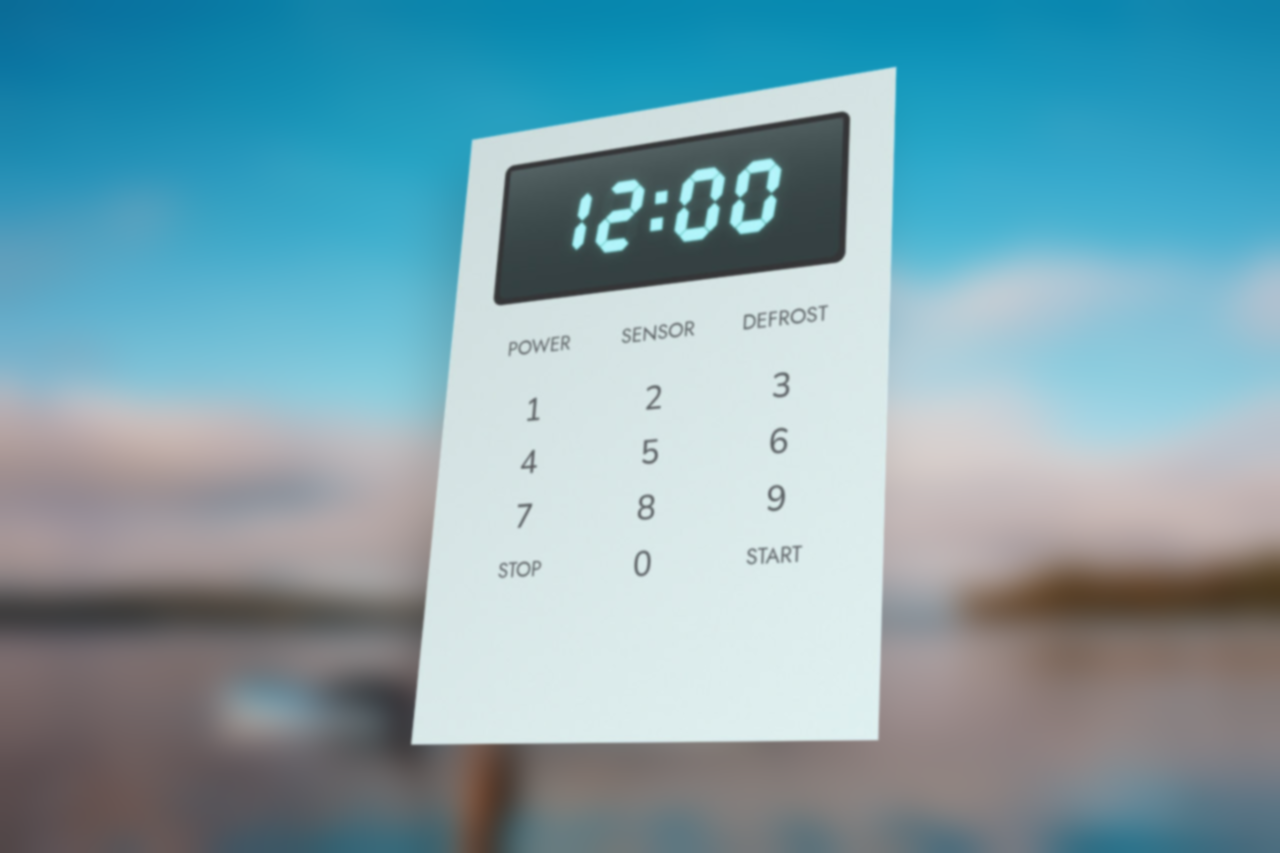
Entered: 12,00
